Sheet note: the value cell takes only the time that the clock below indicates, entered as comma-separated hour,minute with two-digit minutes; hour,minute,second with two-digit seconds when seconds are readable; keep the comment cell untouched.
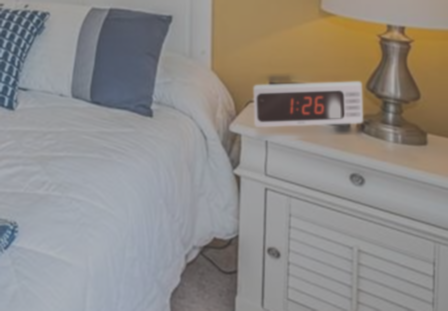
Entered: 1,26
